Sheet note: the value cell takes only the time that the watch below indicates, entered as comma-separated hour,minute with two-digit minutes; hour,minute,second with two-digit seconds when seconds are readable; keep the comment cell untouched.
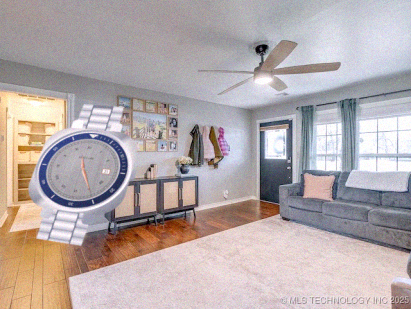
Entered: 11,25
